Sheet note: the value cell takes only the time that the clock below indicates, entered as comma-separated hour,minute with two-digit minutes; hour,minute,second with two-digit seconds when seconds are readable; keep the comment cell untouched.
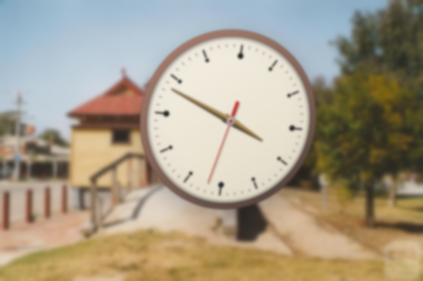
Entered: 3,48,32
